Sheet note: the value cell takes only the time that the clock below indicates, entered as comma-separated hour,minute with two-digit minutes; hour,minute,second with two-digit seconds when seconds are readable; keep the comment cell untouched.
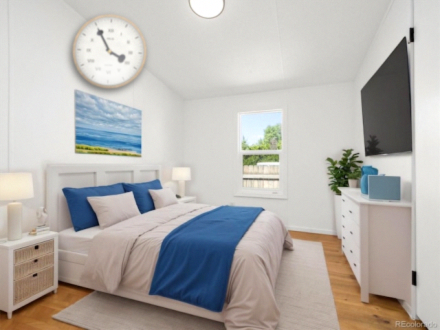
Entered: 3,55
